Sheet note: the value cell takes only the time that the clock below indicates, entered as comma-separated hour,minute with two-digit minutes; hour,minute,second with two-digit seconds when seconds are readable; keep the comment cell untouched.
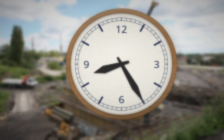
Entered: 8,25
